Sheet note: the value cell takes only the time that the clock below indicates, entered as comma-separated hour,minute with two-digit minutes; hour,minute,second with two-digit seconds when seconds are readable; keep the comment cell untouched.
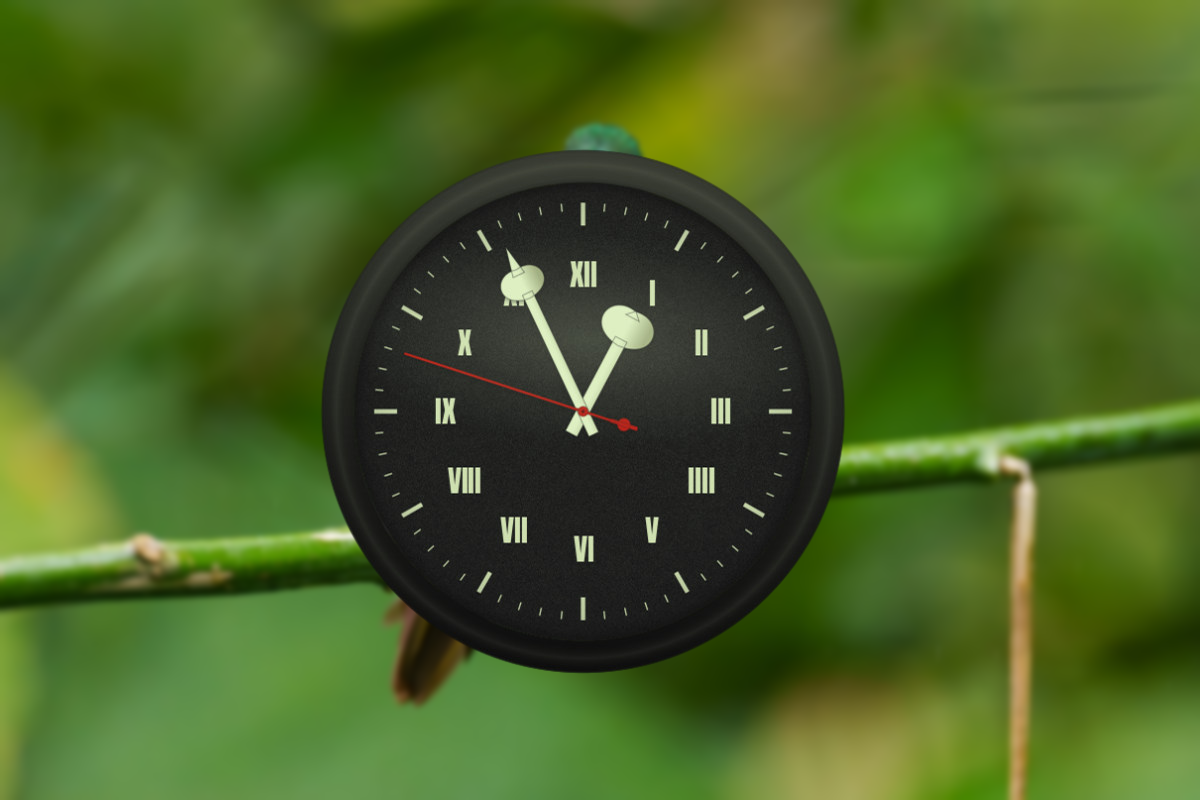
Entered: 12,55,48
